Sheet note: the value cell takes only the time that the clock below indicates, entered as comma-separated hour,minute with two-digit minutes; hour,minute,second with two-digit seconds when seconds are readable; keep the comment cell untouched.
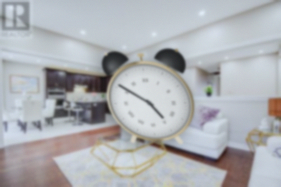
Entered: 4,51
